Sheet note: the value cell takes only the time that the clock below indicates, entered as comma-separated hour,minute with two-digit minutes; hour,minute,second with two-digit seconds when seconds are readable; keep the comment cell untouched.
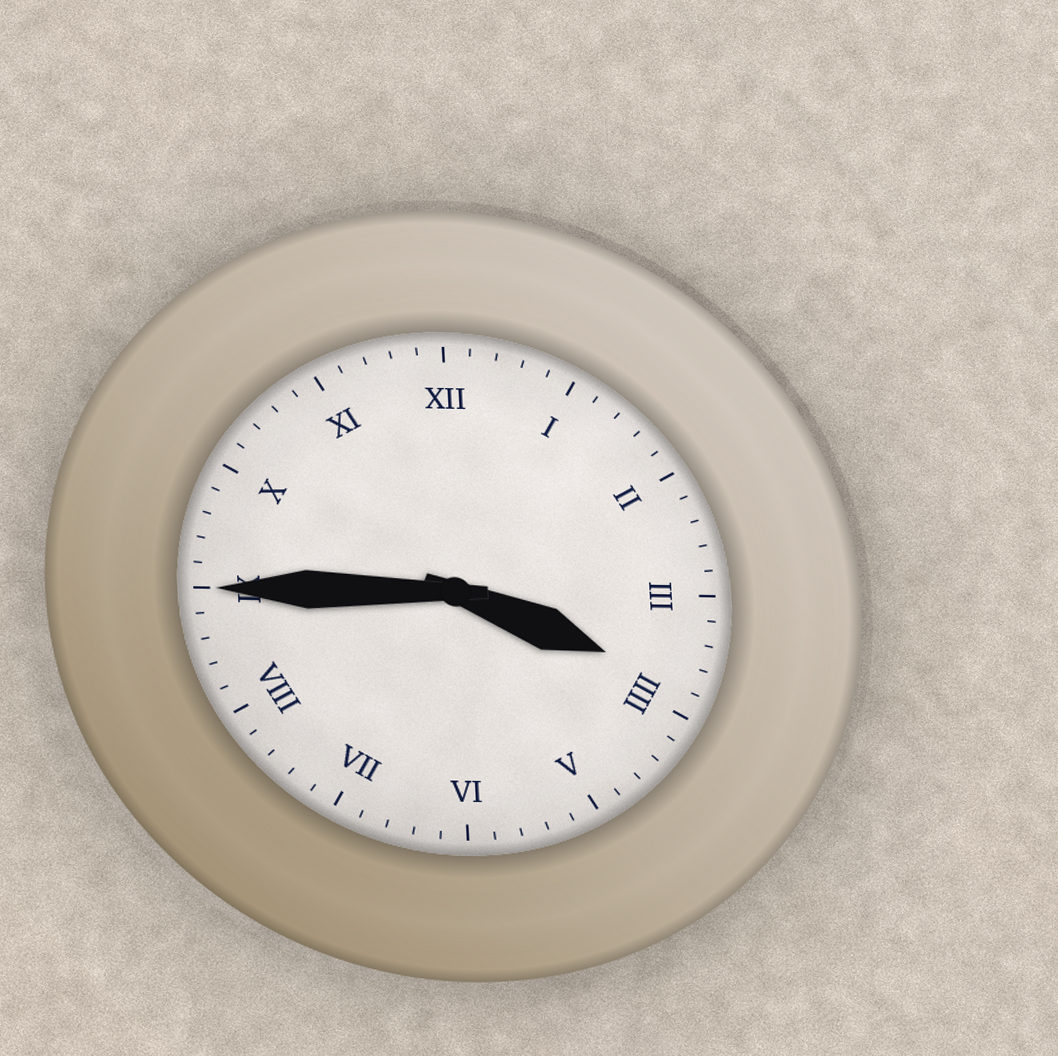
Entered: 3,45
